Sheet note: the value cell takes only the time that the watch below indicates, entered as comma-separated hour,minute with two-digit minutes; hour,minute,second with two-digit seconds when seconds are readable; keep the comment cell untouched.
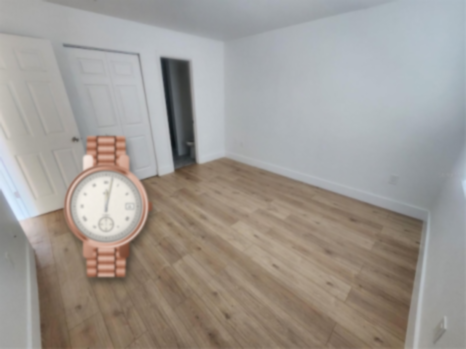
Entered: 12,02
